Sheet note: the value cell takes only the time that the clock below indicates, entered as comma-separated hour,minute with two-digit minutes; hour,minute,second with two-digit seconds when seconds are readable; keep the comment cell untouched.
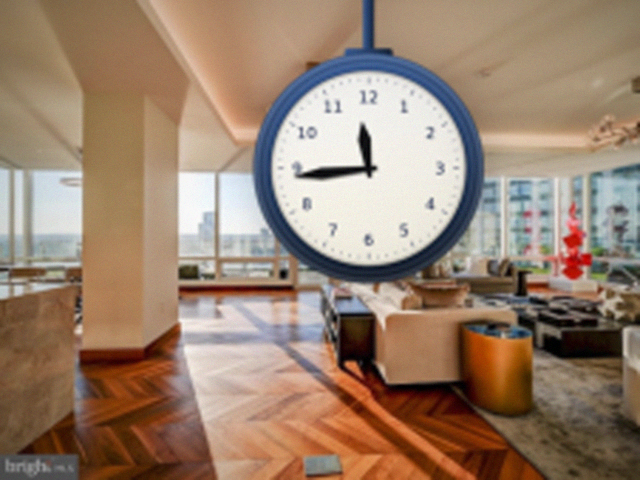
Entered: 11,44
